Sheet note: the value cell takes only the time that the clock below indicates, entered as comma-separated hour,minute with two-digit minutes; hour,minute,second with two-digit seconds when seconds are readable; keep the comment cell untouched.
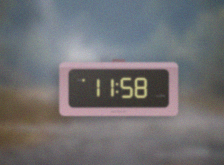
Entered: 11,58
